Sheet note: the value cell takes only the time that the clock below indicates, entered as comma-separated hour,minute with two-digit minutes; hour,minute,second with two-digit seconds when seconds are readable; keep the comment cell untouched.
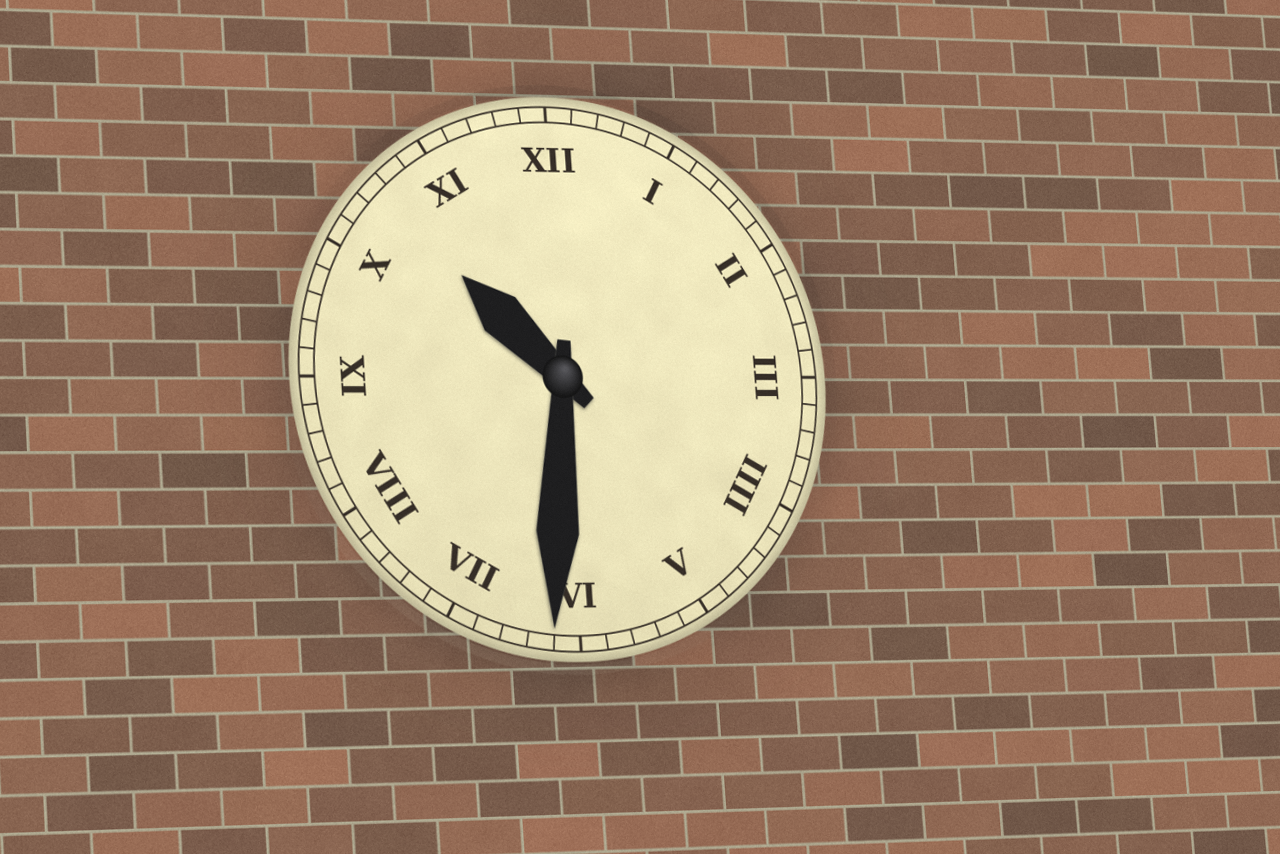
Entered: 10,31
